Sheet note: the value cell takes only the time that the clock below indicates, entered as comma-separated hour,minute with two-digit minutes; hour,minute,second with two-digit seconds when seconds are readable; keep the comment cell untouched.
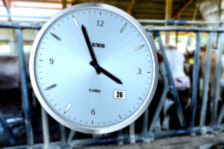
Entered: 3,56
